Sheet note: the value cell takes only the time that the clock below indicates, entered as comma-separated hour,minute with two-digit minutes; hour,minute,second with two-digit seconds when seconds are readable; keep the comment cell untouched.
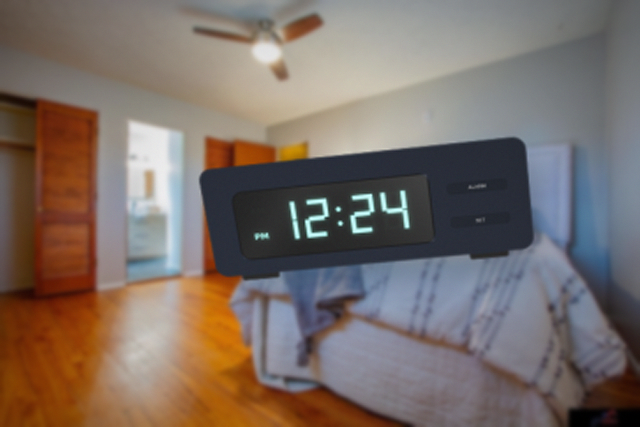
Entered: 12,24
